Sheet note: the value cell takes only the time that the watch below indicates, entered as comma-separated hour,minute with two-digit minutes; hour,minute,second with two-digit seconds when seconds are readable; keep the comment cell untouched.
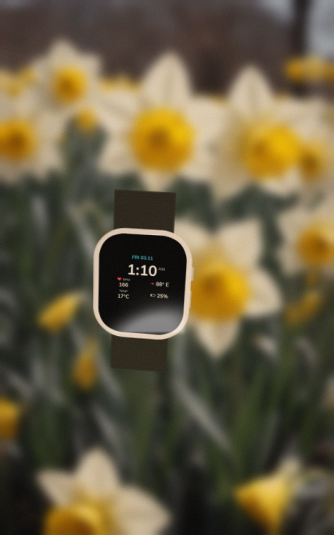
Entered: 1,10
